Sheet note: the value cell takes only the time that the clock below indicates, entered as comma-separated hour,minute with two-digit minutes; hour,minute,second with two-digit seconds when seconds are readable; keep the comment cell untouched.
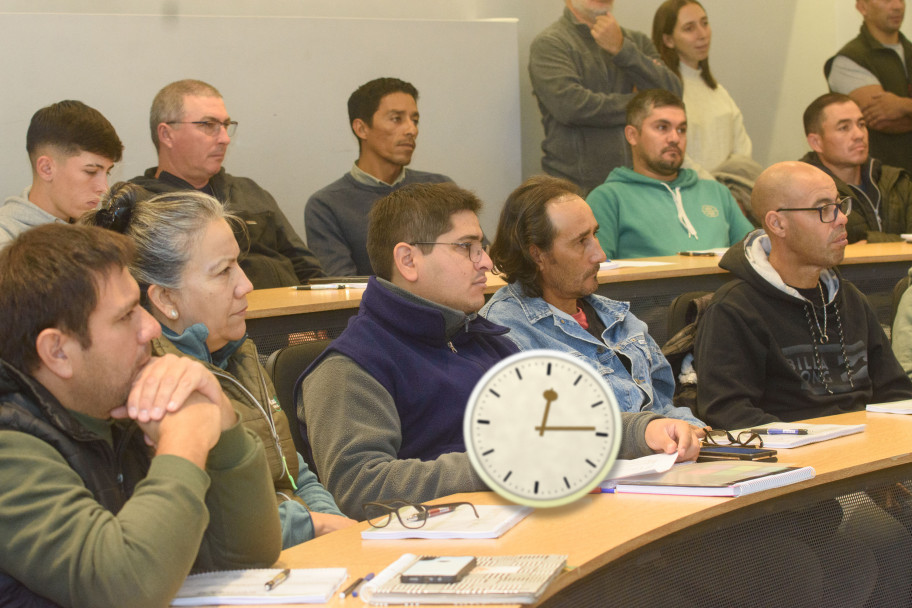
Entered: 12,14
